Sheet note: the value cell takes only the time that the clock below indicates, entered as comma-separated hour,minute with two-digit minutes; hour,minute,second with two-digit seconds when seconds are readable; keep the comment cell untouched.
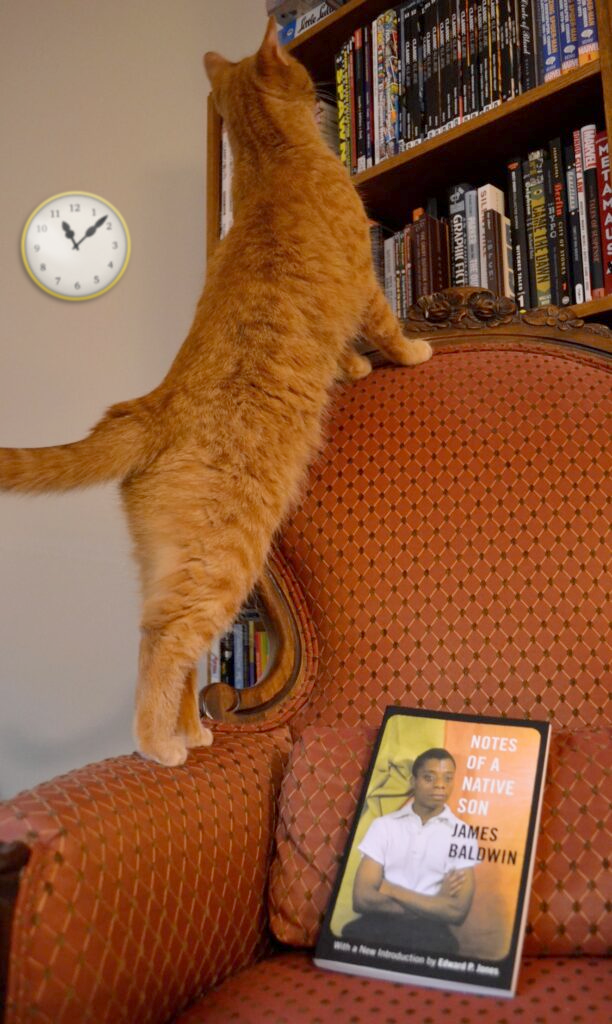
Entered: 11,08
